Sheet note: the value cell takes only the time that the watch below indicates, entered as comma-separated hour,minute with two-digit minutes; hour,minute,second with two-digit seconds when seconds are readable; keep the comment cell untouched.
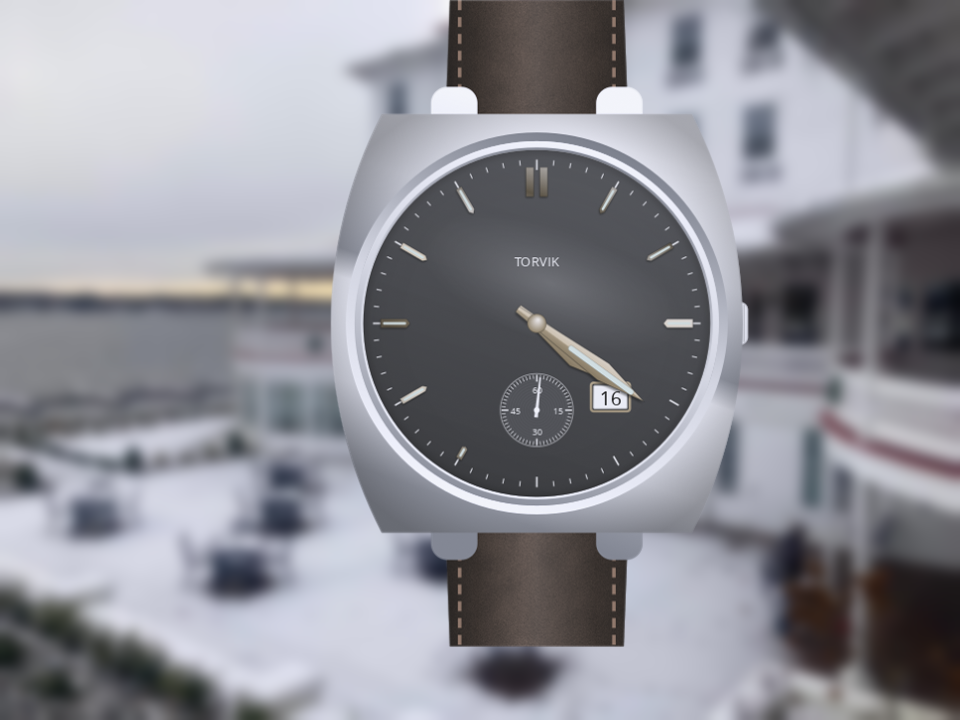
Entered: 4,21,01
